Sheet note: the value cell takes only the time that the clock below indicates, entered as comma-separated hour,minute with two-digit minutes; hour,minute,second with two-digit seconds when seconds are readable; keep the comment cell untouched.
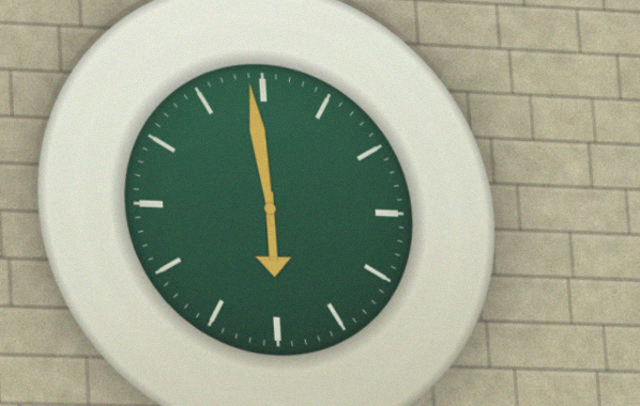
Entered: 5,59
